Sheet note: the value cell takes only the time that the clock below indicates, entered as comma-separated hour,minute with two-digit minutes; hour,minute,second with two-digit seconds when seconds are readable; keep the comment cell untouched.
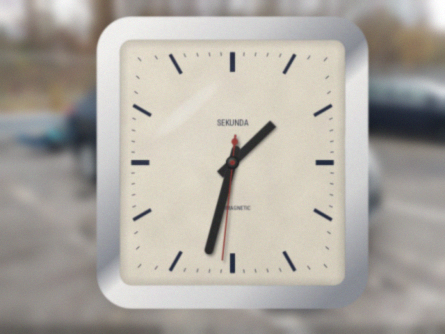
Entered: 1,32,31
